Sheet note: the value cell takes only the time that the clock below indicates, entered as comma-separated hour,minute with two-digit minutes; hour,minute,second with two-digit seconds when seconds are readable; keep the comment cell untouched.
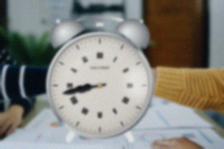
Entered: 8,43
